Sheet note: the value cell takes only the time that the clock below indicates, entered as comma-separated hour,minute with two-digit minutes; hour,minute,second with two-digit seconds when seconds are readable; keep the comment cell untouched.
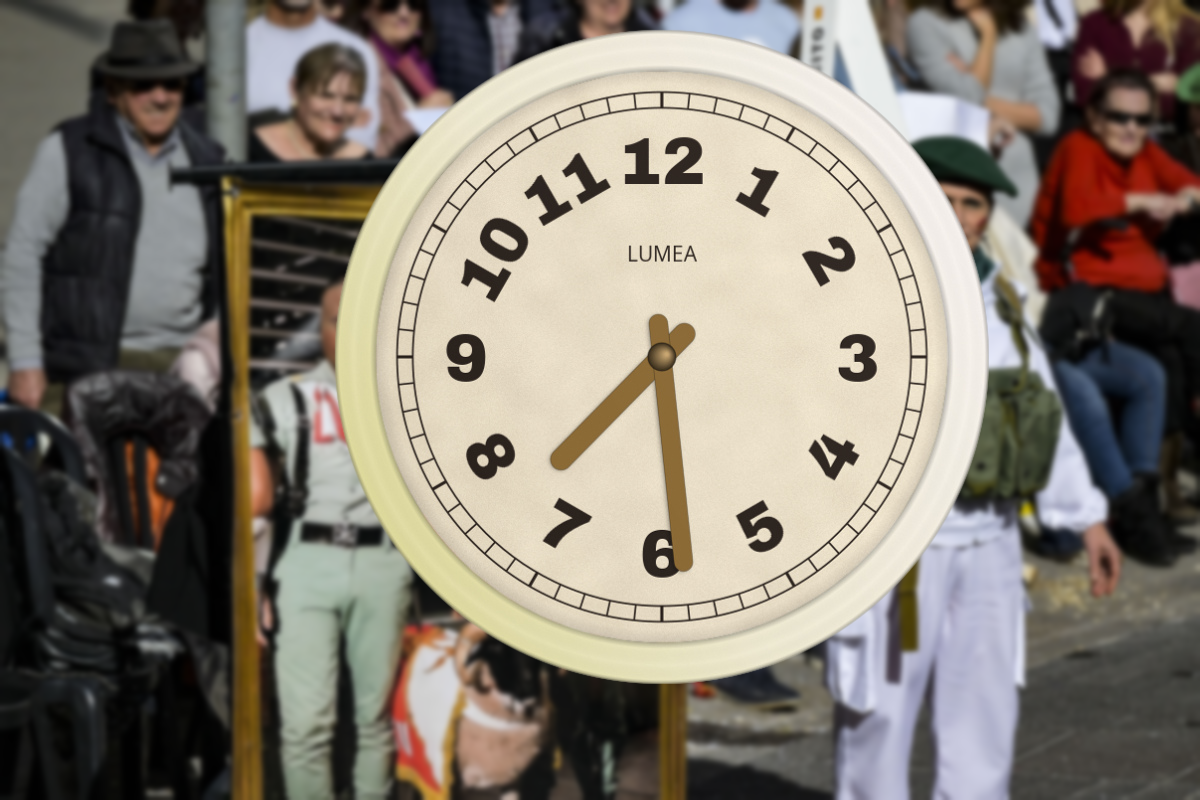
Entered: 7,29
